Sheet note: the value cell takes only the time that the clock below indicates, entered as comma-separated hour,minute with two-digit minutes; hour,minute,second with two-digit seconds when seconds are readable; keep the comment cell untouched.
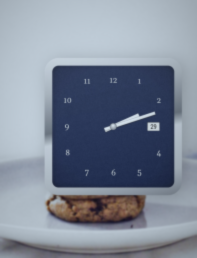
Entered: 2,12
